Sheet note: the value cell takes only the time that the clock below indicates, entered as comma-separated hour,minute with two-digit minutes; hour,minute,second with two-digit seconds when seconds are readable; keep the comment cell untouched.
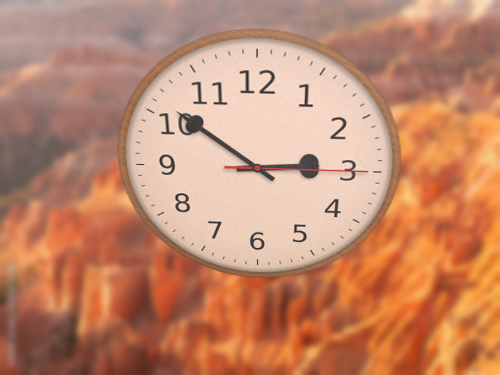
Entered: 2,51,15
